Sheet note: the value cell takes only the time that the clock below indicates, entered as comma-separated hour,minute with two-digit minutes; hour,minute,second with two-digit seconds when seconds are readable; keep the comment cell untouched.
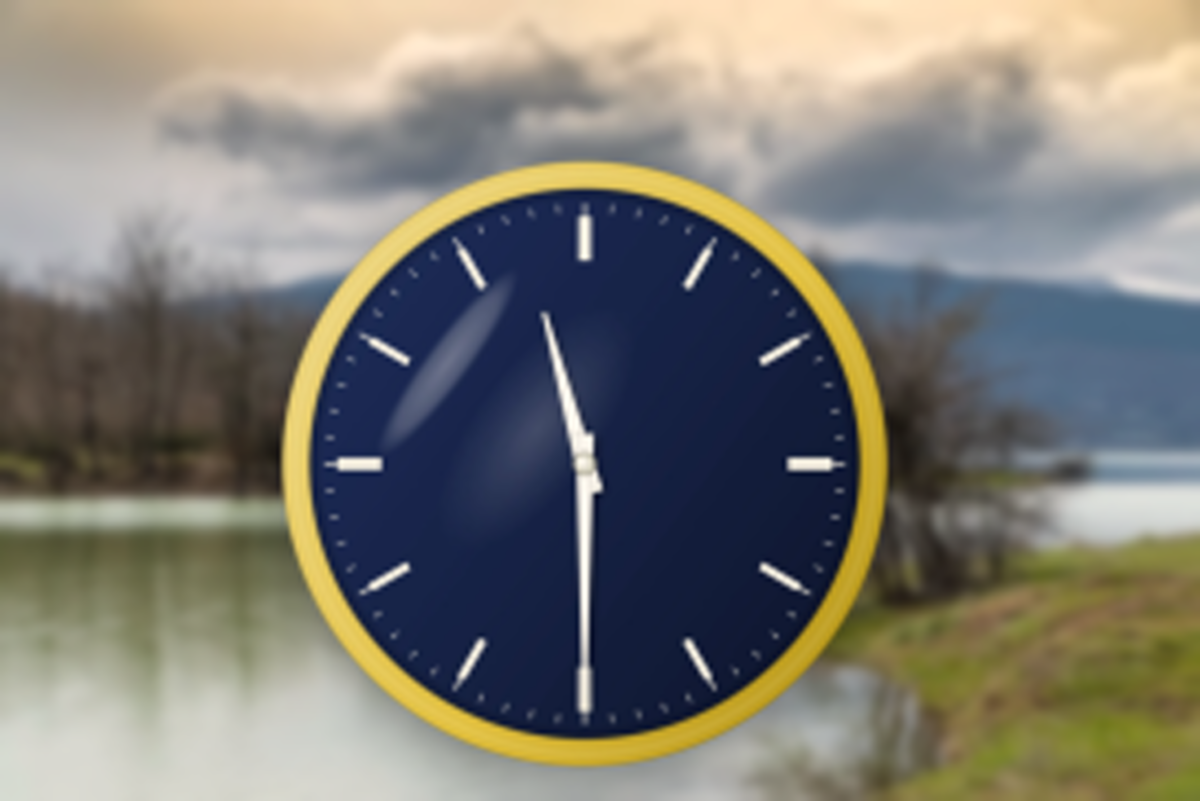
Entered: 11,30
